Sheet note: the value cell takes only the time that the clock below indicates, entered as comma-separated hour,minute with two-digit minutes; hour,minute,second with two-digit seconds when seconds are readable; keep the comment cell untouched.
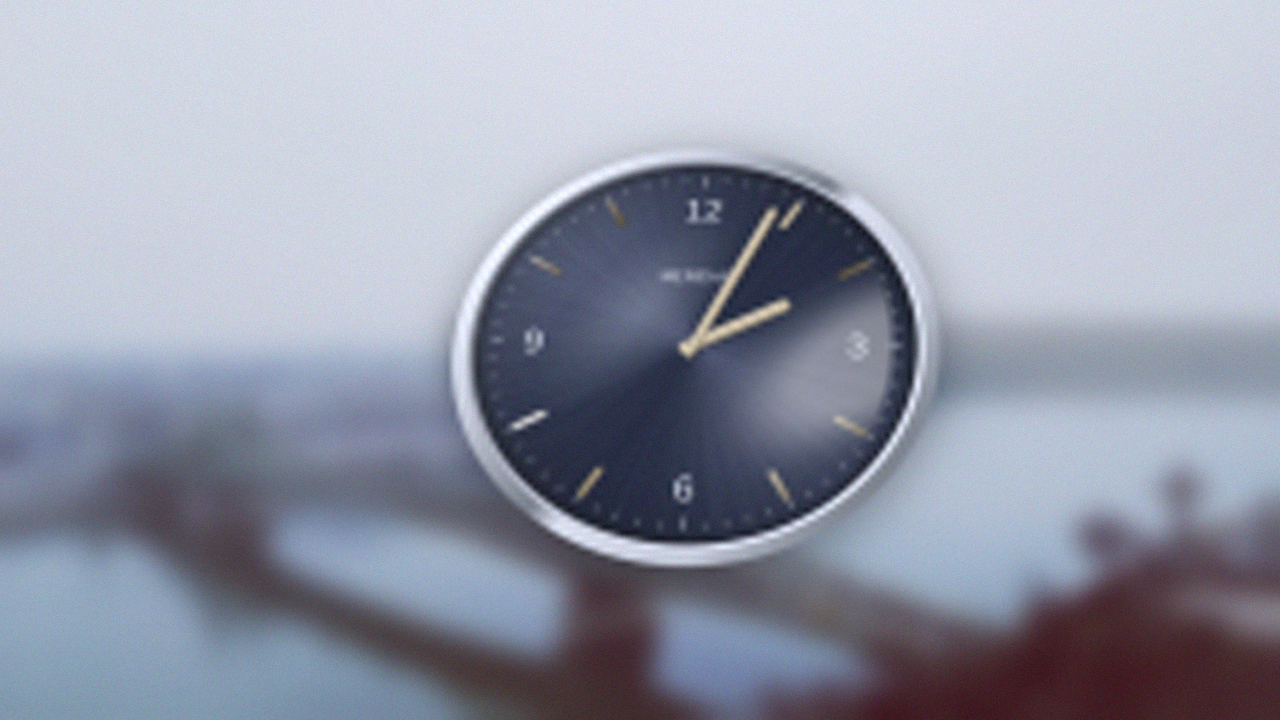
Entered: 2,04
